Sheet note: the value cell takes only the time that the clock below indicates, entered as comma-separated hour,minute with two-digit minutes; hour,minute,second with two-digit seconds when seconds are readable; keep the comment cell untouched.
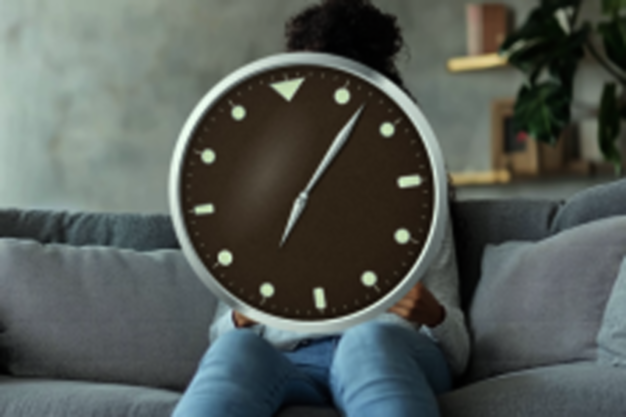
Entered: 7,07
